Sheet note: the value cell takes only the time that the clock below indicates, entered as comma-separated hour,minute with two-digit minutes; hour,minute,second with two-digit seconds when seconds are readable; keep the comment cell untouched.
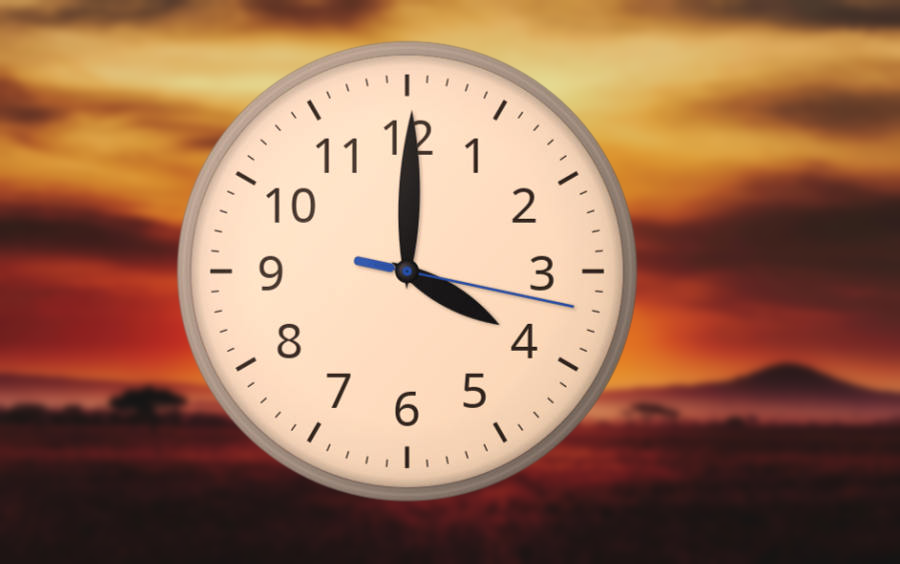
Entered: 4,00,17
